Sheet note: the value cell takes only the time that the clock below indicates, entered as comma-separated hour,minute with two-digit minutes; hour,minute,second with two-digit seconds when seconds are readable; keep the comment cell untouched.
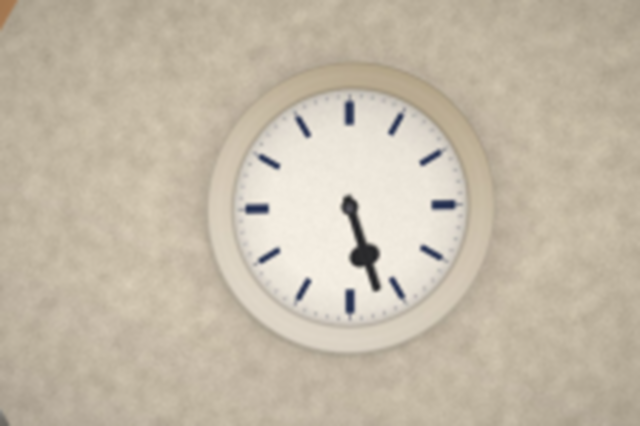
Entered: 5,27
